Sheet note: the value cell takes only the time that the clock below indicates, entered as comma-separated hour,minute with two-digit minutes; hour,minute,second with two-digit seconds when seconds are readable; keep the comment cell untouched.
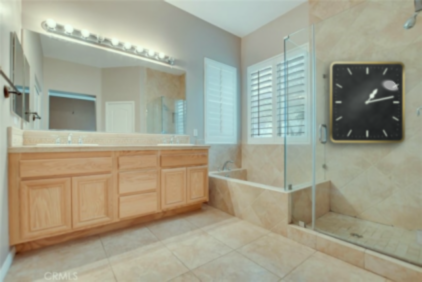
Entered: 1,13
